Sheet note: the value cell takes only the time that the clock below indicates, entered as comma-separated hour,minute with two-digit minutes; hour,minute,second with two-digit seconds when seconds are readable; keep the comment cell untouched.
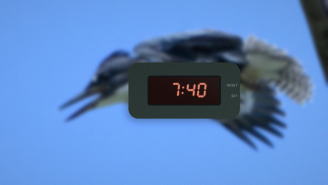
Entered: 7,40
